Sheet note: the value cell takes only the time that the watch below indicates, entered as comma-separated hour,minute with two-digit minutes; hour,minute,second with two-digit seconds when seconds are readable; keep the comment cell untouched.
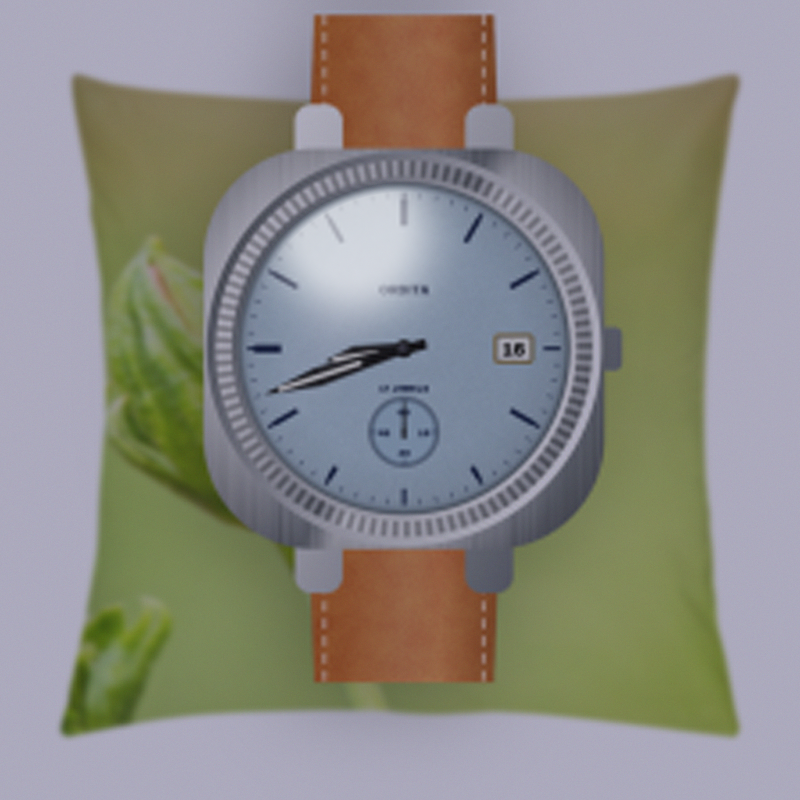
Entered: 8,42
